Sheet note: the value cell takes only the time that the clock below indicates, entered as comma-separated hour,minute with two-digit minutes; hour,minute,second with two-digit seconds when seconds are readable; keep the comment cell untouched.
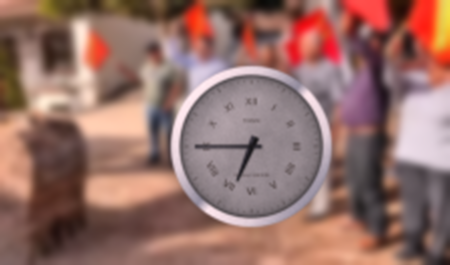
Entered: 6,45
